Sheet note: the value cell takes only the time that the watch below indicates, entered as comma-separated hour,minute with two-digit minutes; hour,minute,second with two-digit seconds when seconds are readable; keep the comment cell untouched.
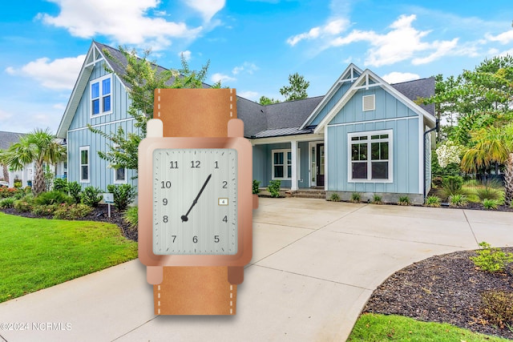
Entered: 7,05
